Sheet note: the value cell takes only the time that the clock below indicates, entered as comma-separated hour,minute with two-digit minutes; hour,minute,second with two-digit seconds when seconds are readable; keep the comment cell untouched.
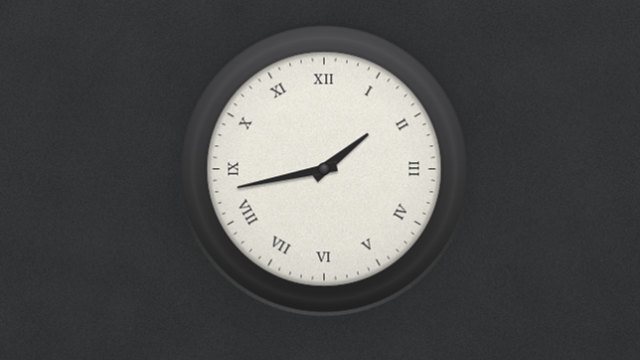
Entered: 1,43
